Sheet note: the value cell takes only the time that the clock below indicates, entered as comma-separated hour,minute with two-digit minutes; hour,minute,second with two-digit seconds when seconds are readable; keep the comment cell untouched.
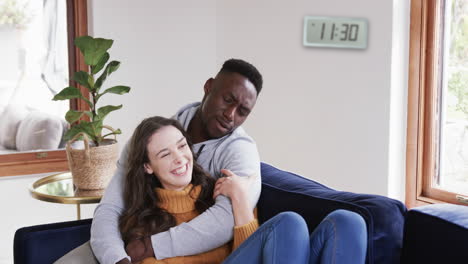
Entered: 11,30
